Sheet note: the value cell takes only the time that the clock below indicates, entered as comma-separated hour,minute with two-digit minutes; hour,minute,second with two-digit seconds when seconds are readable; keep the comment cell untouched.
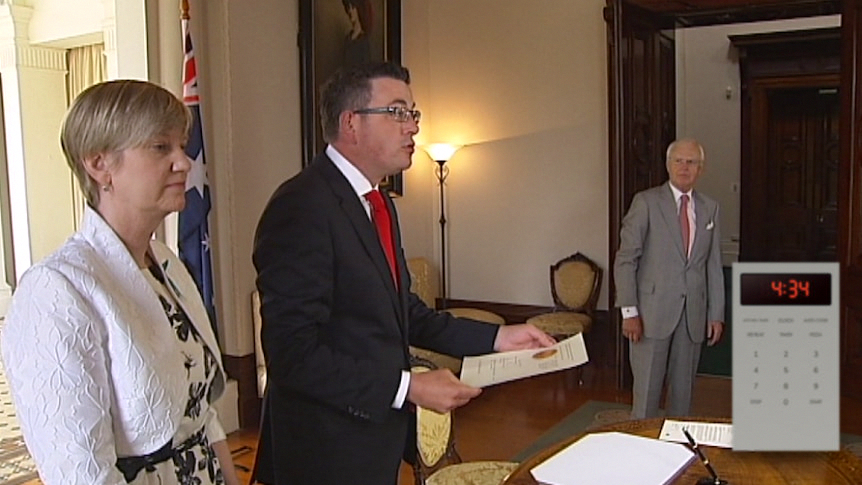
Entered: 4,34
